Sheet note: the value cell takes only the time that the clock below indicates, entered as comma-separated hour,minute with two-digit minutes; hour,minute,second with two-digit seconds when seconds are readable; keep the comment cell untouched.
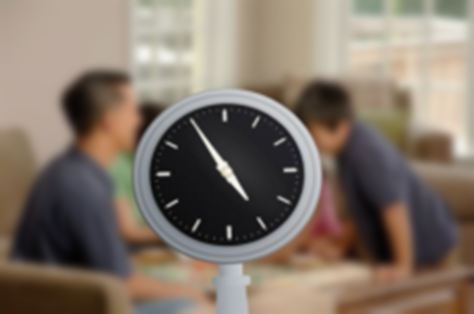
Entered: 4,55
